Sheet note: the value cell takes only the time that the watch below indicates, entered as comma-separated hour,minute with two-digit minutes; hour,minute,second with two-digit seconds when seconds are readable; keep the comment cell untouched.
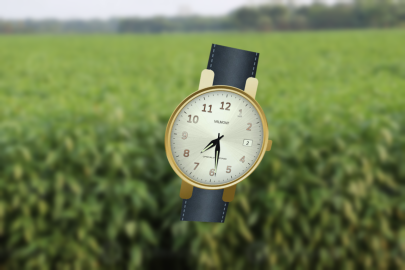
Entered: 7,29
